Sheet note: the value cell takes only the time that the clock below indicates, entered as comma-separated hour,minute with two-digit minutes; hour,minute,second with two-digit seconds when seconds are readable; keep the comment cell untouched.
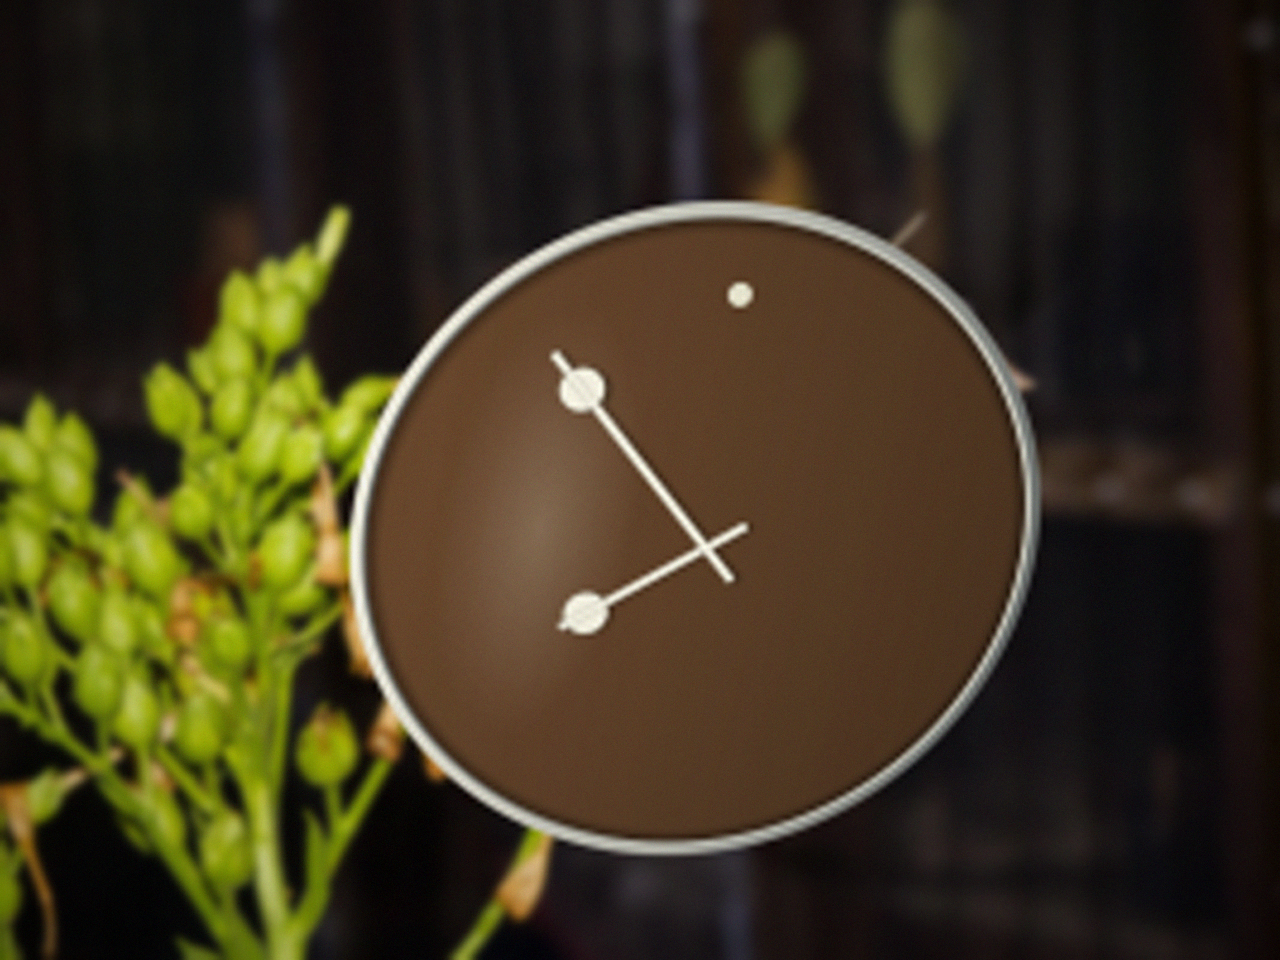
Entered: 7,53
